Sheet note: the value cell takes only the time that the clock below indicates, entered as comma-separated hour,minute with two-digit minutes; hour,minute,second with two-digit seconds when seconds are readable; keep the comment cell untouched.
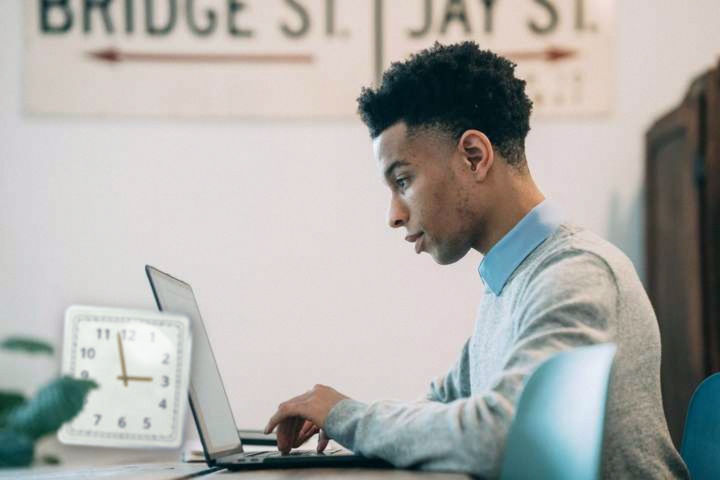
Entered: 2,58
